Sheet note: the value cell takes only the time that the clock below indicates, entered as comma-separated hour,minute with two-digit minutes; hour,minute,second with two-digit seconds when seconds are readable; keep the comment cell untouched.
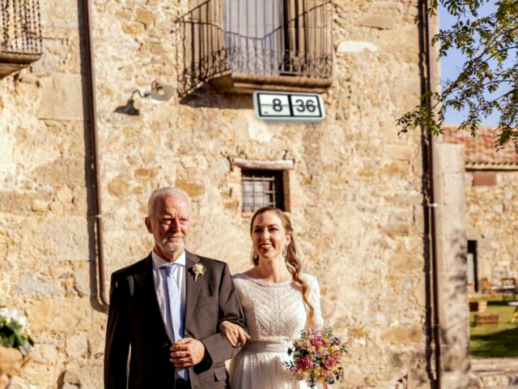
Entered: 8,36
